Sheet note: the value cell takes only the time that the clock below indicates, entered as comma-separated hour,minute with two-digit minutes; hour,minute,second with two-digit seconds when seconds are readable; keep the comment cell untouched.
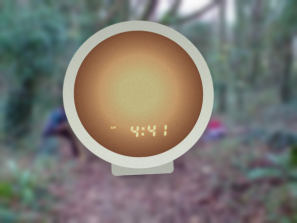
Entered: 4,41
